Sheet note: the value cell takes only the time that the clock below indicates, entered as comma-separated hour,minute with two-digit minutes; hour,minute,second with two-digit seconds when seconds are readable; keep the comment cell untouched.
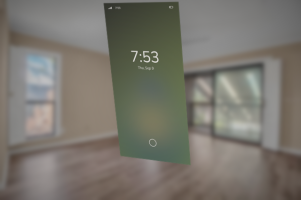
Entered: 7,53
